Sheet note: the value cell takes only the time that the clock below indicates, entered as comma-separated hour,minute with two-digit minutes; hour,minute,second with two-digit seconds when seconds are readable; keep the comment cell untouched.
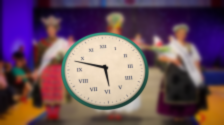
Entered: 5,48
